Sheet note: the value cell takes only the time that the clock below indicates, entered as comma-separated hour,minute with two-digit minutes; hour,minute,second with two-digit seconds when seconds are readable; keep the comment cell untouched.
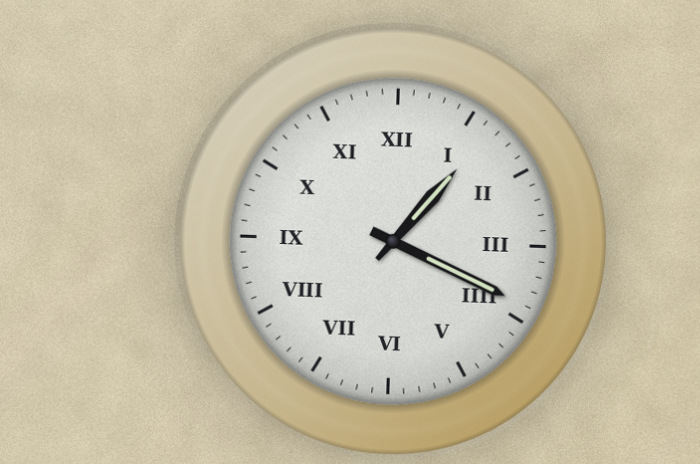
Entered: 1,19
